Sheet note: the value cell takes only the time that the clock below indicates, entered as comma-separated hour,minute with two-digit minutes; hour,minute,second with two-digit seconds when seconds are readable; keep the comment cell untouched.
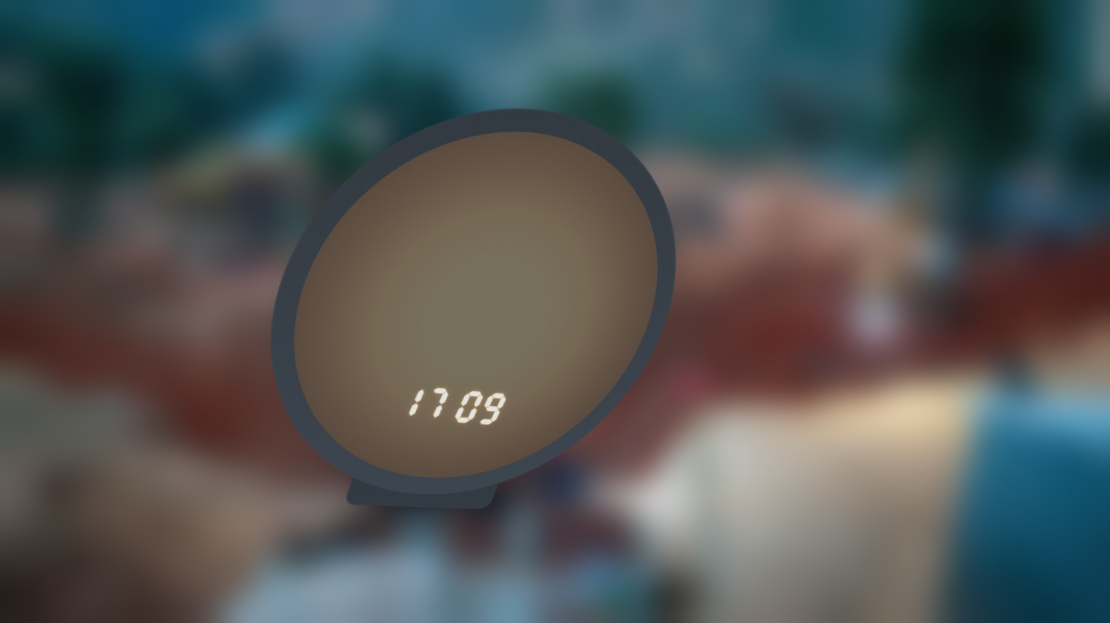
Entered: 17,09
